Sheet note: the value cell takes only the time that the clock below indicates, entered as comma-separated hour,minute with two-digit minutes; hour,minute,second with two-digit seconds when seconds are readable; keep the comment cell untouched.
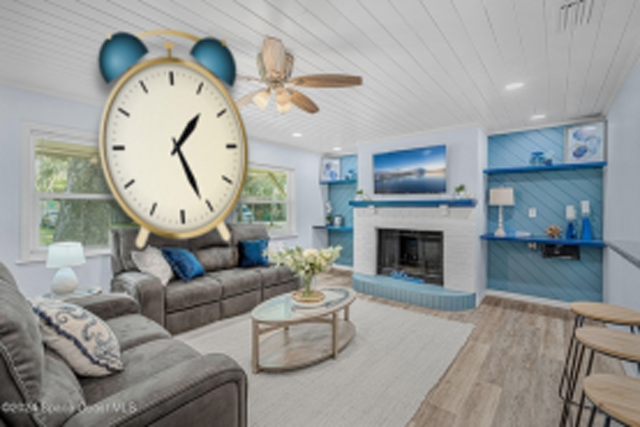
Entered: 1,26
